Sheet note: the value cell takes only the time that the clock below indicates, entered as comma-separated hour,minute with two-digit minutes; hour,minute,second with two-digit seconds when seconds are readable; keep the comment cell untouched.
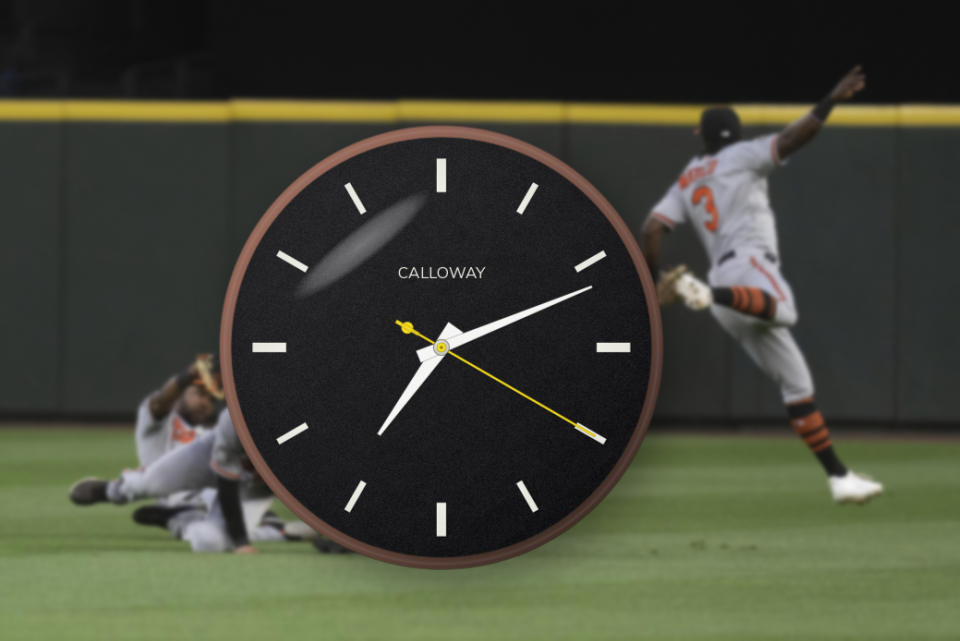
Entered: 7,11,20
